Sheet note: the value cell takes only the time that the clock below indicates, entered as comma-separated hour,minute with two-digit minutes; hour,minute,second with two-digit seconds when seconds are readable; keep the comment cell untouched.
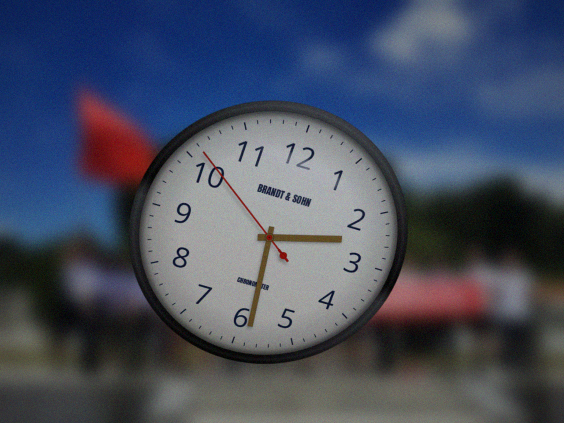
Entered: 2,28,51
